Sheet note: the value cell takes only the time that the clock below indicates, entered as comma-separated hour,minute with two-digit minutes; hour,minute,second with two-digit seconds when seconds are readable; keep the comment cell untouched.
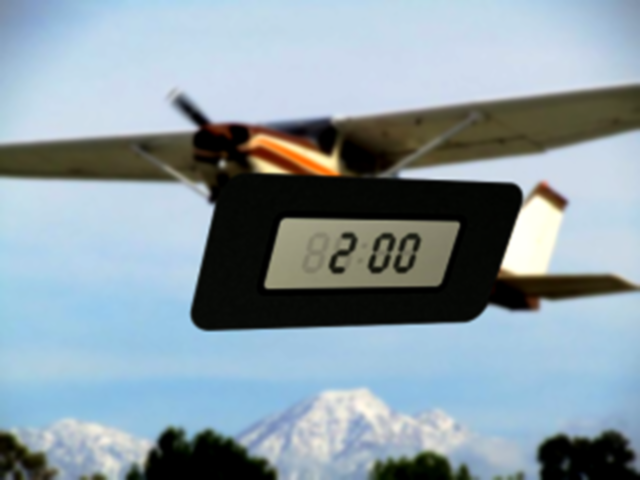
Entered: 2,00
